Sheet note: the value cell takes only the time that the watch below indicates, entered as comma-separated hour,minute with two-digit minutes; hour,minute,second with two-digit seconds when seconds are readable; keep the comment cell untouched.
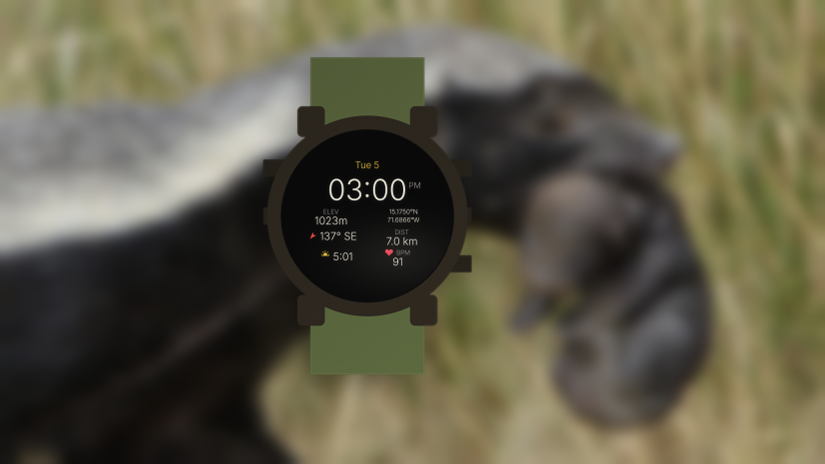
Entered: 3,00
